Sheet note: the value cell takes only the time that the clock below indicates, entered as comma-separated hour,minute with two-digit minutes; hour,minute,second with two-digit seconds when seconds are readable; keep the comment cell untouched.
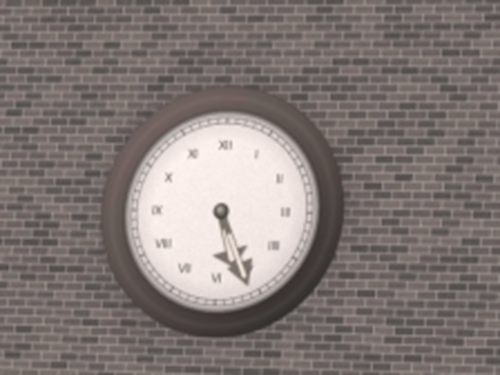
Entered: 5,26
